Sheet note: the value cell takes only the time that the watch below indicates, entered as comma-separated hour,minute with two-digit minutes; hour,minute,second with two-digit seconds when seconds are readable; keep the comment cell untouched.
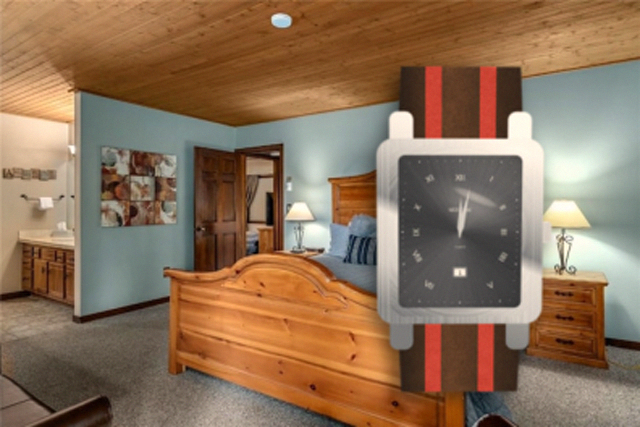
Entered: 12,02
